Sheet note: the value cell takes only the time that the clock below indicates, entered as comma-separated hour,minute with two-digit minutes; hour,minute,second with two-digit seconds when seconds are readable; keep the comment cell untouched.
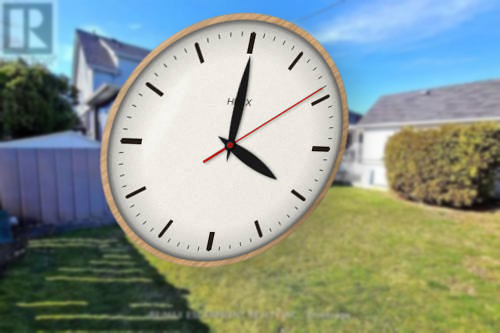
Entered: 4,00,09
